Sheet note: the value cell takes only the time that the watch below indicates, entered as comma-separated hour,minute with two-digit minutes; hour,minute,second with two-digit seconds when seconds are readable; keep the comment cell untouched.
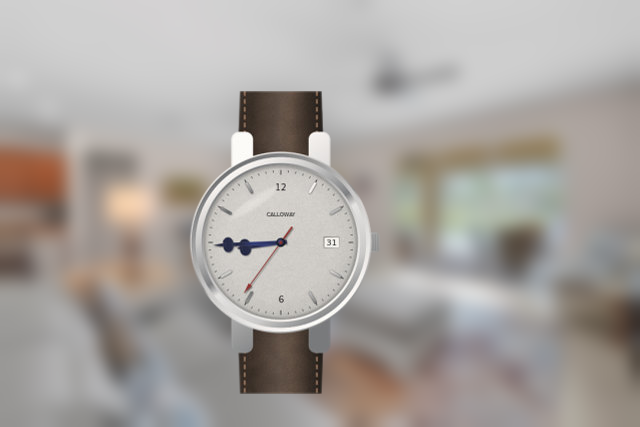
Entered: 8,44,36
